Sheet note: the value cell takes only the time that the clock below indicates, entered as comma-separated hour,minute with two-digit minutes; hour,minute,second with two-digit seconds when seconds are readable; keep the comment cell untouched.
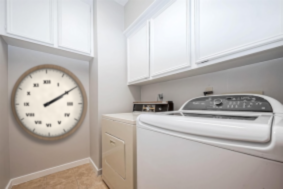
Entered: 2,10
